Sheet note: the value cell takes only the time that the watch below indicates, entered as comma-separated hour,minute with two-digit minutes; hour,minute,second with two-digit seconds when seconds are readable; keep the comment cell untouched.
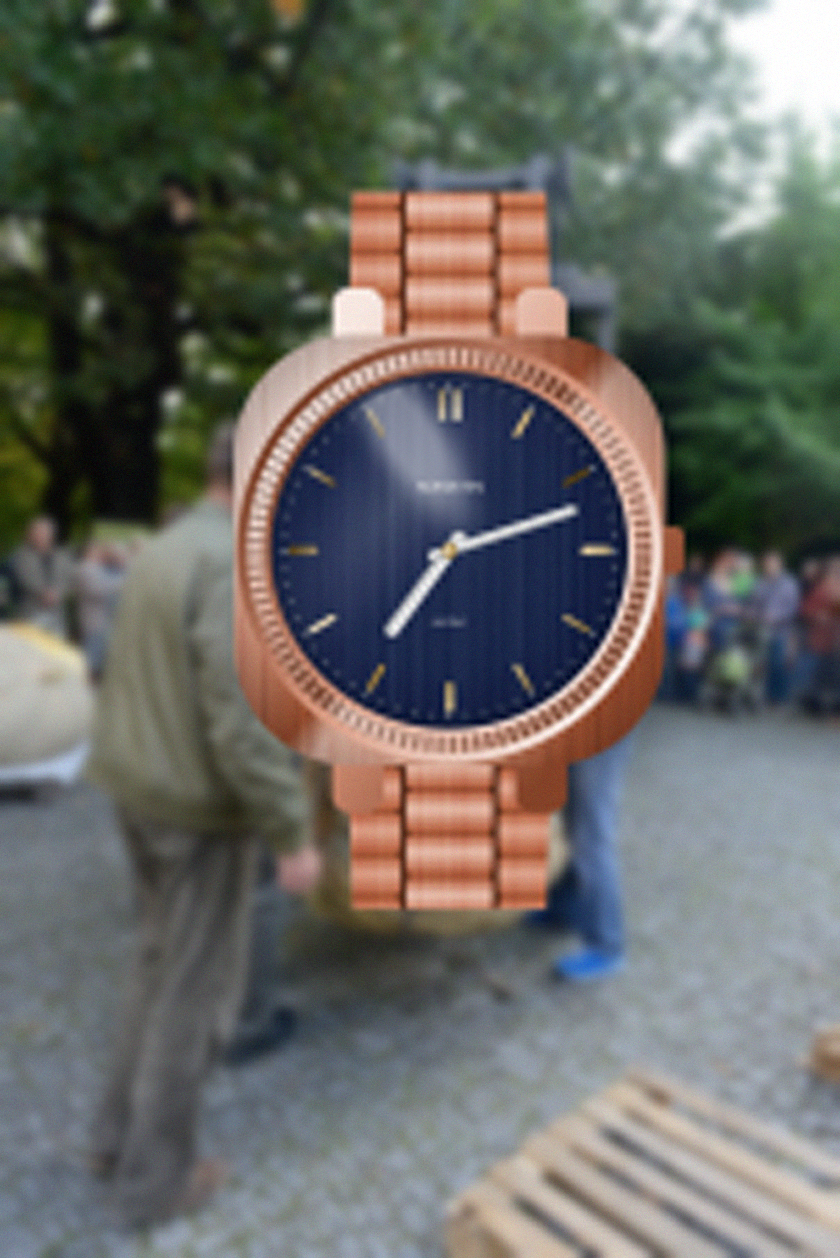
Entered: 7,12
